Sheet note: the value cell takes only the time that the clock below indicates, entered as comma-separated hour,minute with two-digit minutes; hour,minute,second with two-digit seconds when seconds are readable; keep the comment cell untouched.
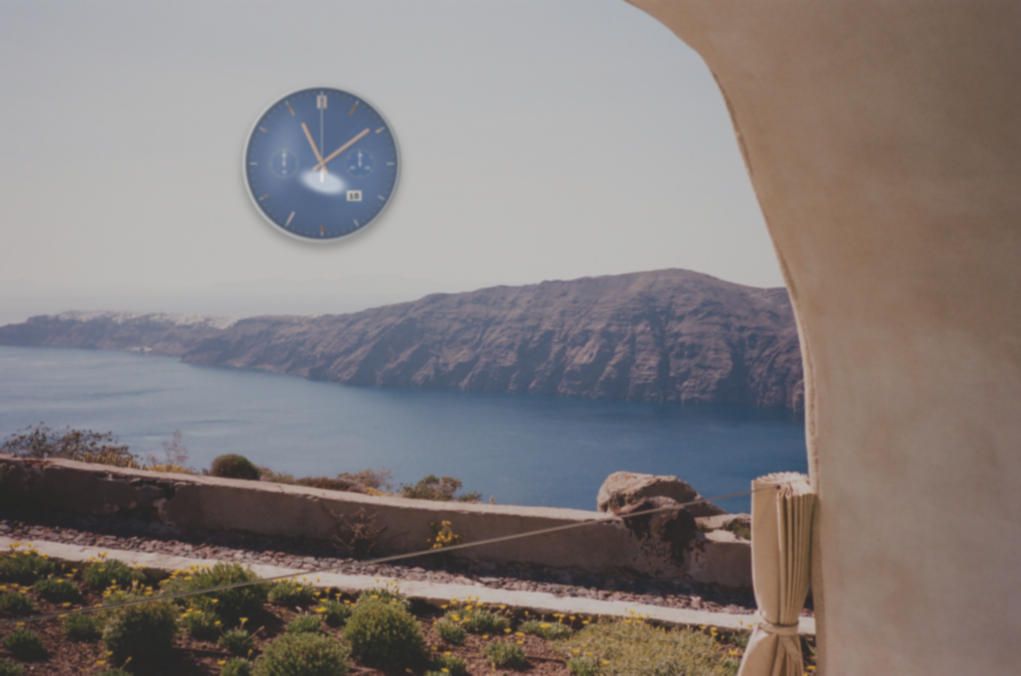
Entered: 11,09
